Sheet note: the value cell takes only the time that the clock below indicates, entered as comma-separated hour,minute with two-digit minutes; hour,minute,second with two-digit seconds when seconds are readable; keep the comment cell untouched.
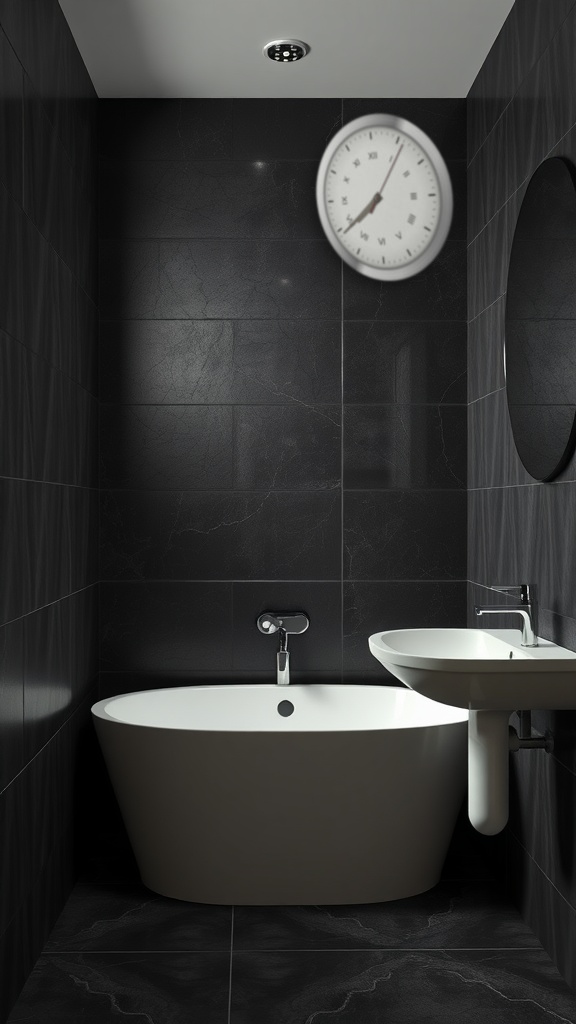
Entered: 7,39,06
